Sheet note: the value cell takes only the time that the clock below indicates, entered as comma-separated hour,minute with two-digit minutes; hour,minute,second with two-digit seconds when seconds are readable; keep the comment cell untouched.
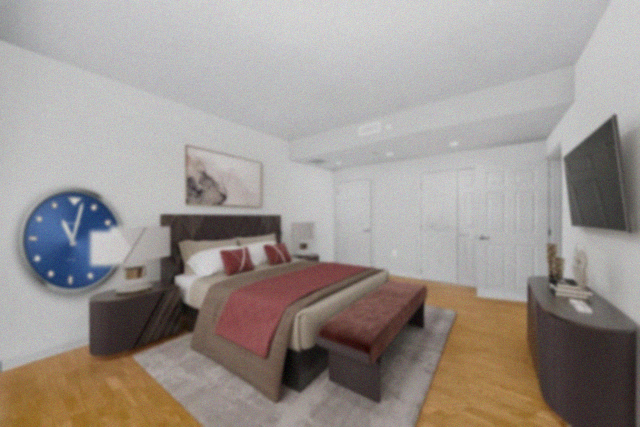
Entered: 11,02
